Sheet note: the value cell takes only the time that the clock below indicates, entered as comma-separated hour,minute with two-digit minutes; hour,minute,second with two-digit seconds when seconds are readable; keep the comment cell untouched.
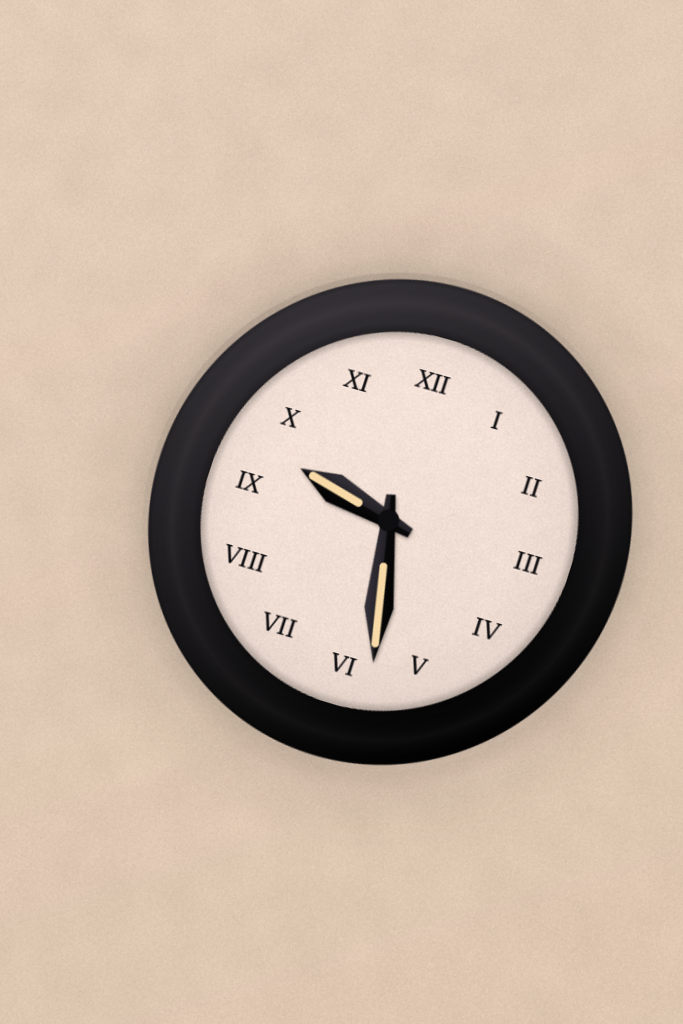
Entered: 9,28
